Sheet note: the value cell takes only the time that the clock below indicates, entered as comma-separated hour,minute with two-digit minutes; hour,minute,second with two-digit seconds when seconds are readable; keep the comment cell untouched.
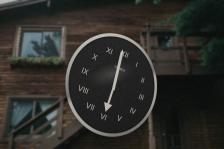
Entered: 5,59
